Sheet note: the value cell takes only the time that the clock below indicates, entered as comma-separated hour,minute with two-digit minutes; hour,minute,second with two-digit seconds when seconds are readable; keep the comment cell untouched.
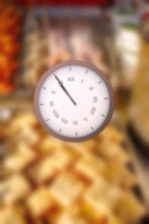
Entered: 10,55
